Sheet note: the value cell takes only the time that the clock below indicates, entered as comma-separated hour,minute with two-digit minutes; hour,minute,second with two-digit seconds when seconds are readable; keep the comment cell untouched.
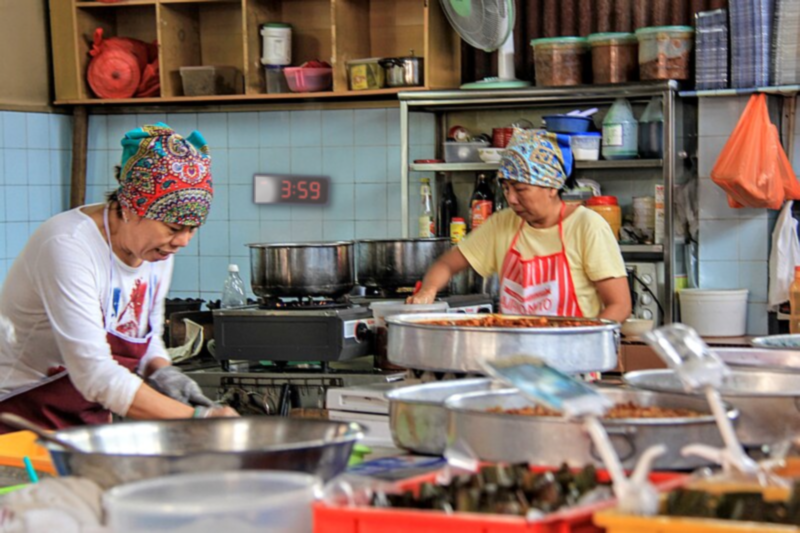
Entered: 3,59
